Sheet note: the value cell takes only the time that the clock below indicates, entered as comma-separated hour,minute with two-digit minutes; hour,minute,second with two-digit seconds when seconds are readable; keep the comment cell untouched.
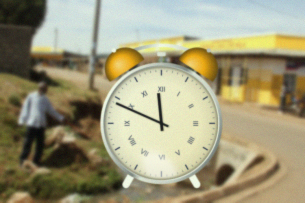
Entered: 11,49
